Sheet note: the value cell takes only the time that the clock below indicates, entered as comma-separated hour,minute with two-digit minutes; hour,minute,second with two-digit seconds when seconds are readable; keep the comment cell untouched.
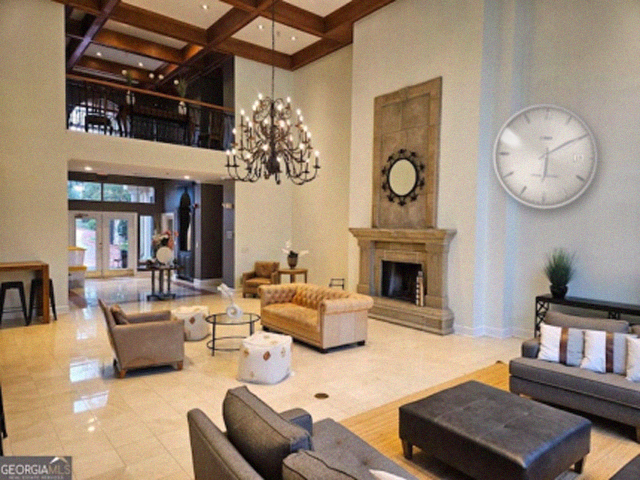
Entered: 6,10
